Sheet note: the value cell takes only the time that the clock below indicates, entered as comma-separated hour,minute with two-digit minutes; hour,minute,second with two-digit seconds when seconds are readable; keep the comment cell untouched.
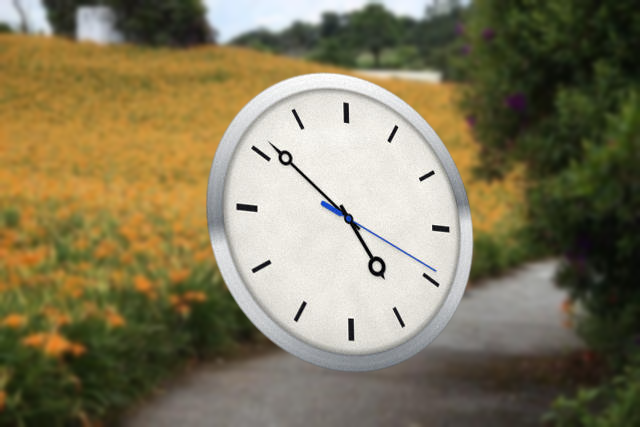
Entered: 4,51,19
